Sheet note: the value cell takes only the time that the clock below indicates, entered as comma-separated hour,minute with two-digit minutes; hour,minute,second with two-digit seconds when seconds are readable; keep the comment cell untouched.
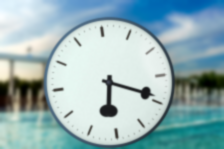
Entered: 6,19
